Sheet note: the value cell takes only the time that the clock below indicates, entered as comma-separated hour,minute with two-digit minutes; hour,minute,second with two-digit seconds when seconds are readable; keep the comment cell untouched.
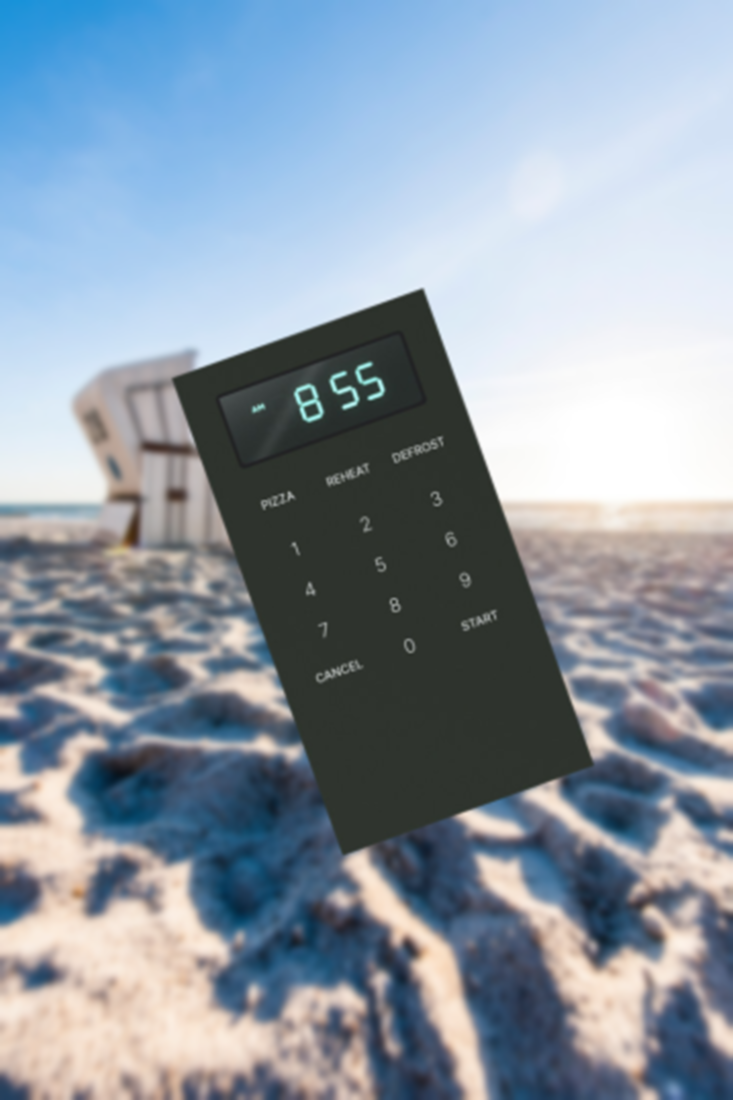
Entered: 8,55
